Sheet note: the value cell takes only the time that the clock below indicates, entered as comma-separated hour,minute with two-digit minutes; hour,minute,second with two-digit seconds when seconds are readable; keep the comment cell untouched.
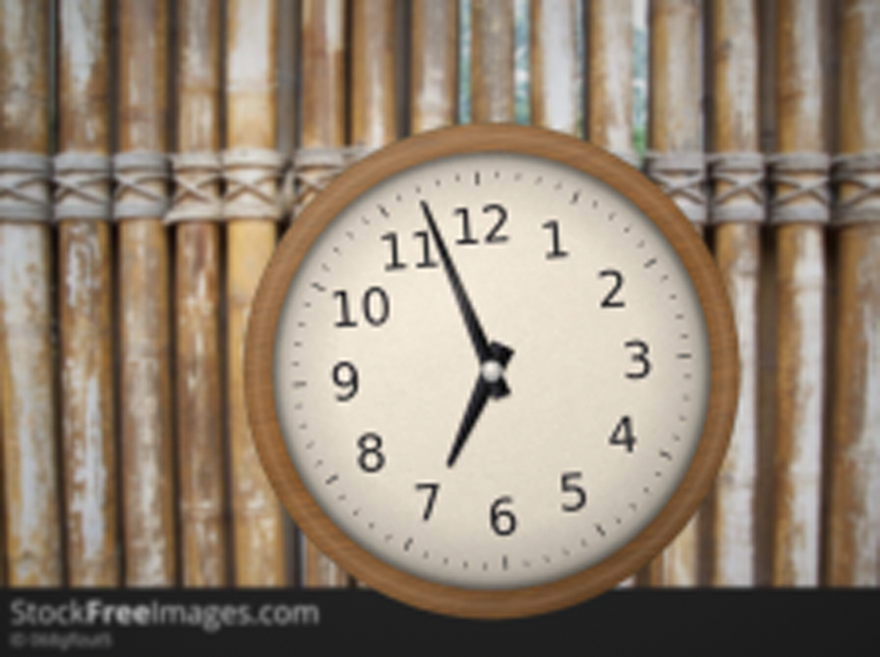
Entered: 6,57
